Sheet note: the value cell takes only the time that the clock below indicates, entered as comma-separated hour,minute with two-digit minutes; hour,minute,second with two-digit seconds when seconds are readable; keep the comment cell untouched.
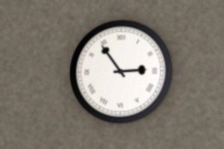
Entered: 2,54
